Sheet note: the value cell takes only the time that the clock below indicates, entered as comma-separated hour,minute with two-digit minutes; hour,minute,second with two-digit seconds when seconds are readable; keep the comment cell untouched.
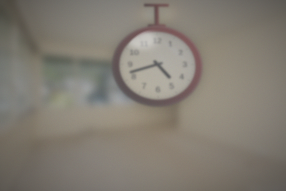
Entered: 4,42
